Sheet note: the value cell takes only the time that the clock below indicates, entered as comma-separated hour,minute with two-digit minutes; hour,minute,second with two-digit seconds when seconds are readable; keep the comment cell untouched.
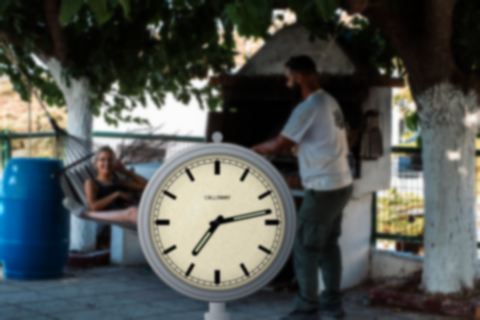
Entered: 7,13
